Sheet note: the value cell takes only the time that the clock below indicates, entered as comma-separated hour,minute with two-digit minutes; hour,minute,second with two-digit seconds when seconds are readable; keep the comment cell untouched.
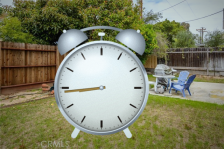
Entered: 8,44
